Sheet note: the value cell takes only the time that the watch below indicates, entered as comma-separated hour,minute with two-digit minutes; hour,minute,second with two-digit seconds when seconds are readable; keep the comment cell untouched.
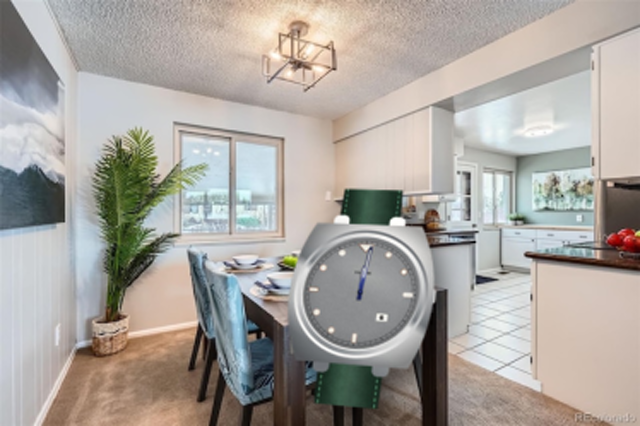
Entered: 12,01
